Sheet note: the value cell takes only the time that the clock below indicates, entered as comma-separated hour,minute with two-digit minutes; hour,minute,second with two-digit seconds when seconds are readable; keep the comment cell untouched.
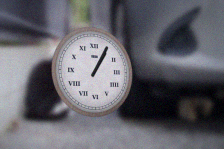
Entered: 1,05
